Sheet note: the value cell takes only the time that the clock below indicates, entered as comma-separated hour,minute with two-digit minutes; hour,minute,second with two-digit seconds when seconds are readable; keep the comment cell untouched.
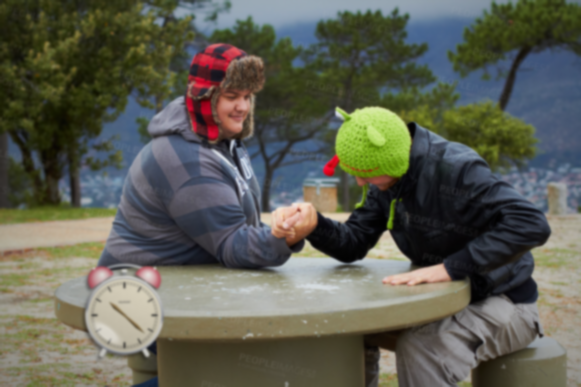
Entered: 10,22
